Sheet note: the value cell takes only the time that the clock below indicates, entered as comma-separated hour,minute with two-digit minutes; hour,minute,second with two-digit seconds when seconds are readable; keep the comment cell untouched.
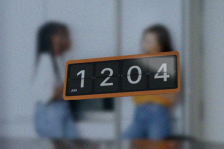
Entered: 12,04
